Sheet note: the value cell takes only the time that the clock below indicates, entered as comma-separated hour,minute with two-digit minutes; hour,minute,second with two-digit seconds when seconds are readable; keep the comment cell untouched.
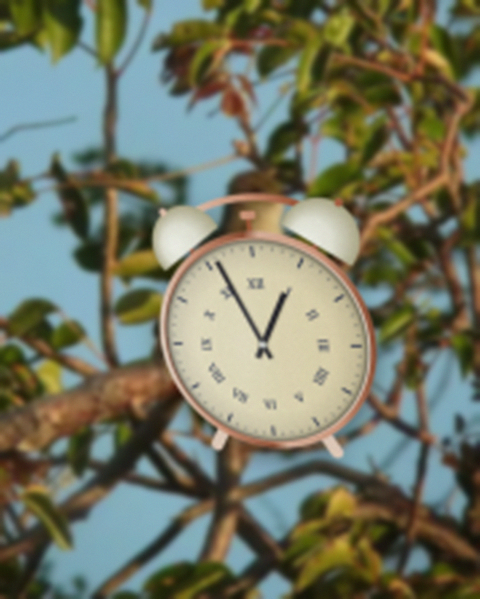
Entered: 12,56
